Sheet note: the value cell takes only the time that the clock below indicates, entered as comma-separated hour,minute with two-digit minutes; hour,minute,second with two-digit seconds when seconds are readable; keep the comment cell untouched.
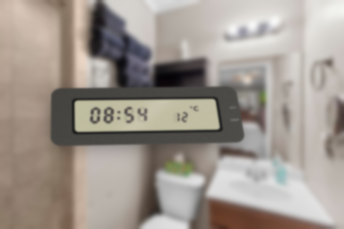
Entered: 8,54
